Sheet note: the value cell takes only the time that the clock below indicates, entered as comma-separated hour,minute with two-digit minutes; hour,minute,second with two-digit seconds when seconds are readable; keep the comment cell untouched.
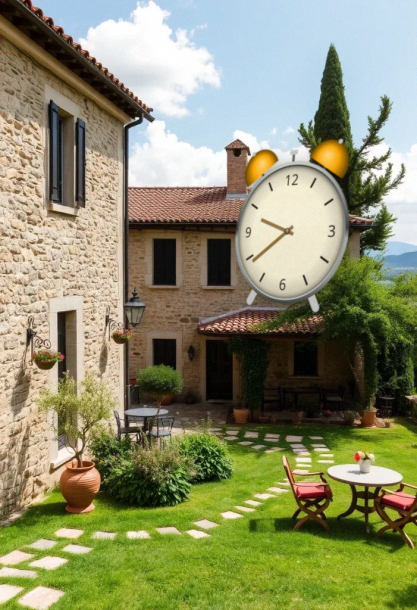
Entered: 9,39
